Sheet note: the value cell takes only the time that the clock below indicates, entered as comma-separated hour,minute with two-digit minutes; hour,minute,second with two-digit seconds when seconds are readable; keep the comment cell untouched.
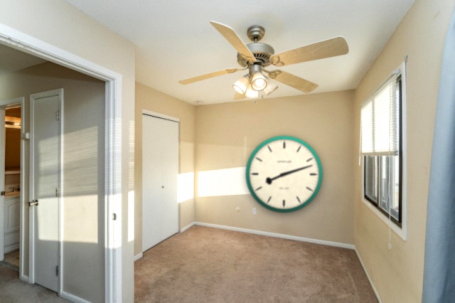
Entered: 8,12
